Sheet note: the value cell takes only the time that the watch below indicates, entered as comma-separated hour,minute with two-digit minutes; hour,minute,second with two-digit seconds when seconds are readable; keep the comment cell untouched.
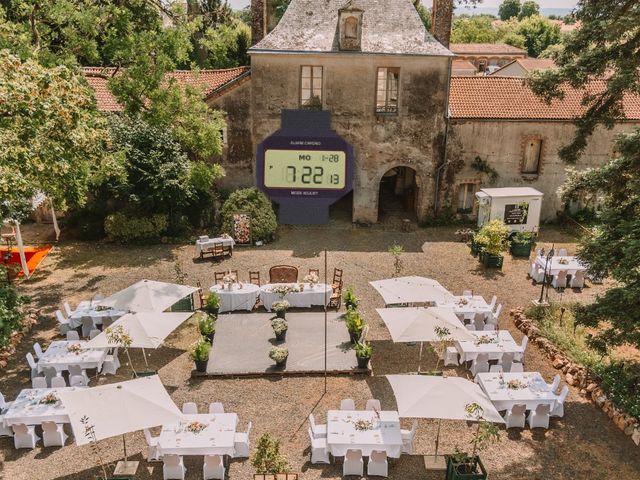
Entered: 7,22,13
